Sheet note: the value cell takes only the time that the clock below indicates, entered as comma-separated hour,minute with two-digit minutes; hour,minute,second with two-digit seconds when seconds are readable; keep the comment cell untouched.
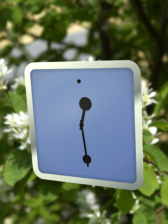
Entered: 12,29
